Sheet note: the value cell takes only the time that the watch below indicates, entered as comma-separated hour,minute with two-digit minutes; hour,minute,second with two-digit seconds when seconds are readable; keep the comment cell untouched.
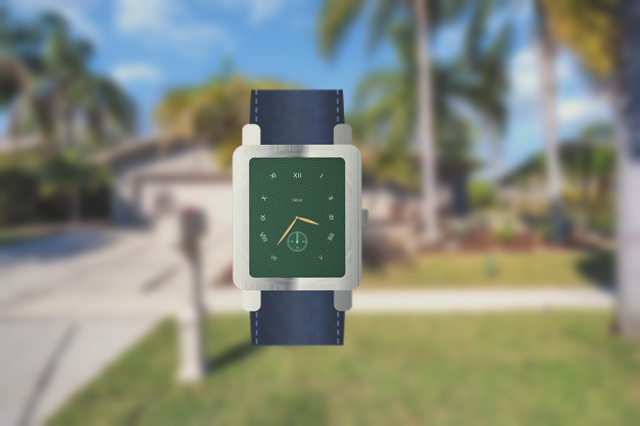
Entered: 3,36
